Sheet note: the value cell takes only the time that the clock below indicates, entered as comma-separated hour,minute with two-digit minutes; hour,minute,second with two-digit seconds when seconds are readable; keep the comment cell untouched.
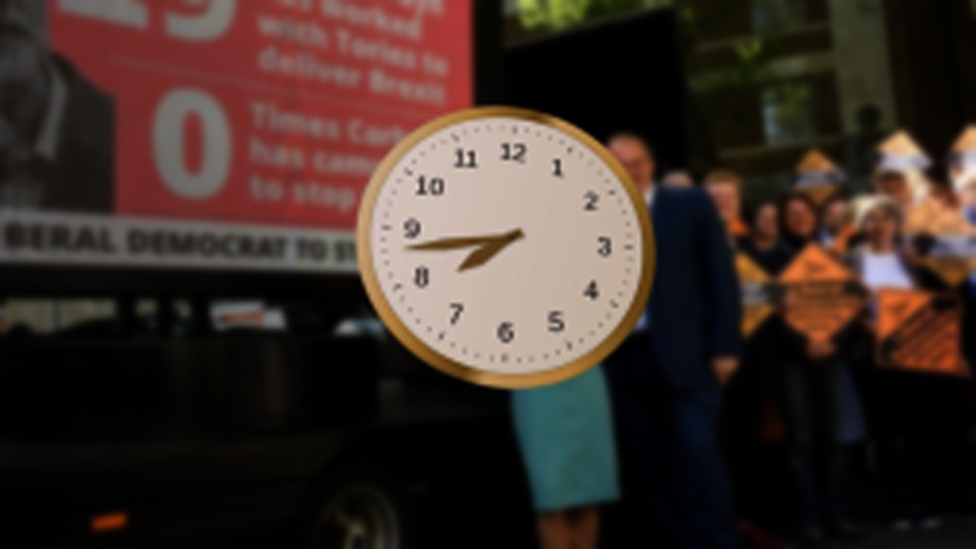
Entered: 7,43
